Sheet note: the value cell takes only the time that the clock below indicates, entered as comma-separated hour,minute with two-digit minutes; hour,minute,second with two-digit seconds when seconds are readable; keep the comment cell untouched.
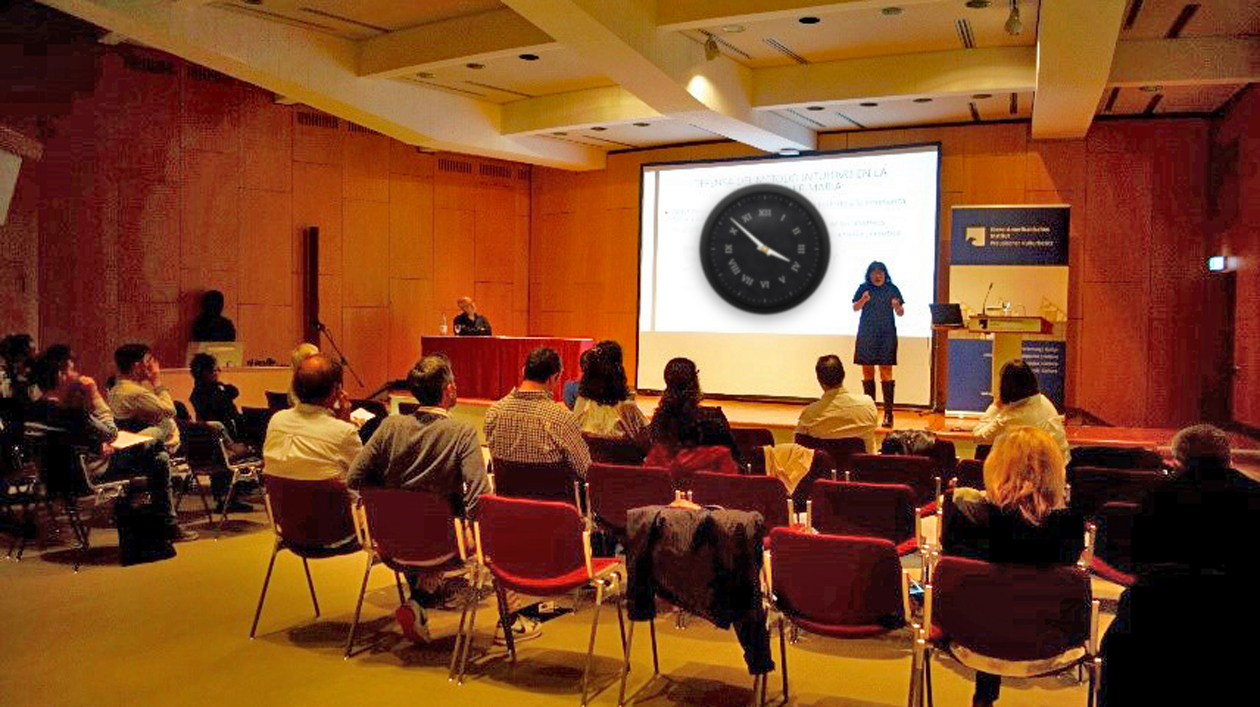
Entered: 3,52
